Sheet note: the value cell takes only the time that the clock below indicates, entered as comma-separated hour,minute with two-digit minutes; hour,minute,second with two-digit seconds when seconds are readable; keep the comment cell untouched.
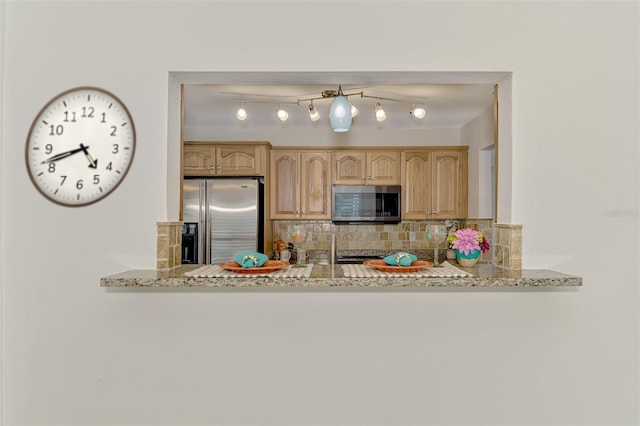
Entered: 4,42
